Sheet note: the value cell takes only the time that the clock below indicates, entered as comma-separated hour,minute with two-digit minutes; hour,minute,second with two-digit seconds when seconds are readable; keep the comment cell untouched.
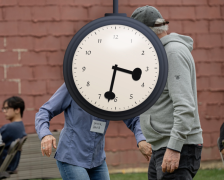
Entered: 3,32
